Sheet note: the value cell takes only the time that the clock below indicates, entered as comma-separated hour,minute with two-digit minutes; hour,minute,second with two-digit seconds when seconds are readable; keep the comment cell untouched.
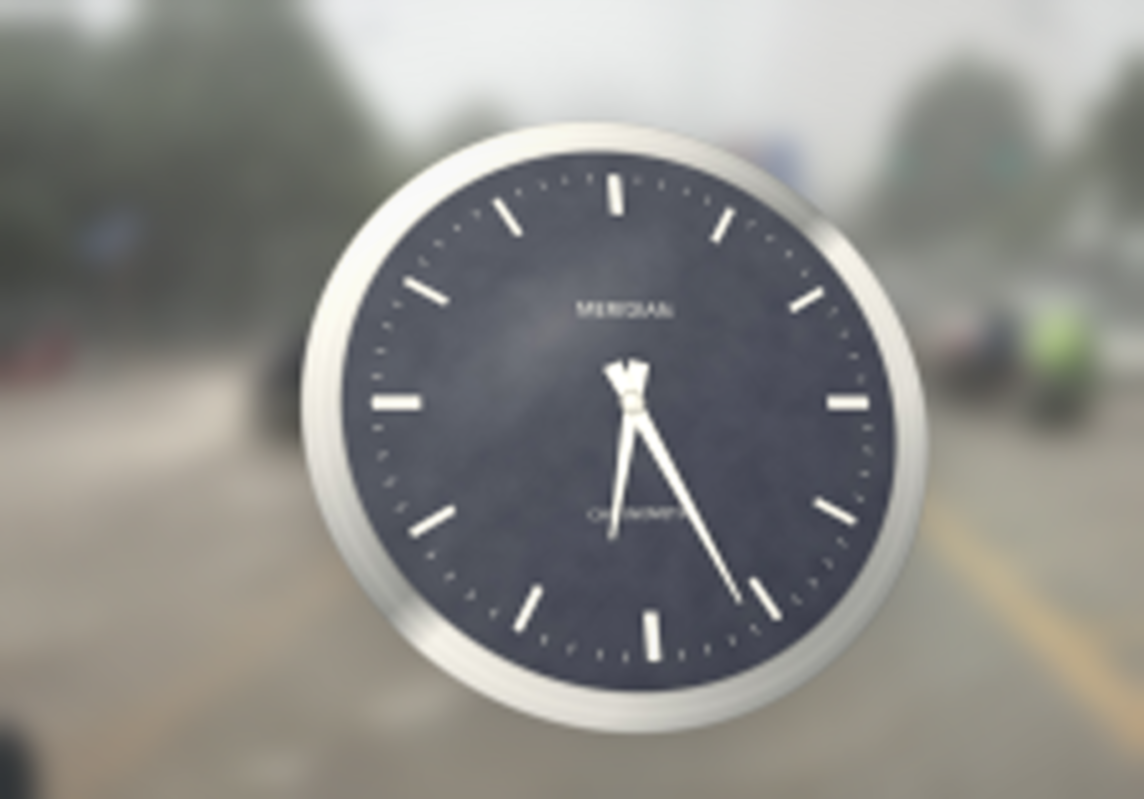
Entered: 6,26
